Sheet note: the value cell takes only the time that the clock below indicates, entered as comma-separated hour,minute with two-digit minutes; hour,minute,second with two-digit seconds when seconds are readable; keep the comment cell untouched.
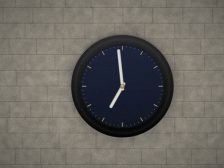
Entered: 6,59
